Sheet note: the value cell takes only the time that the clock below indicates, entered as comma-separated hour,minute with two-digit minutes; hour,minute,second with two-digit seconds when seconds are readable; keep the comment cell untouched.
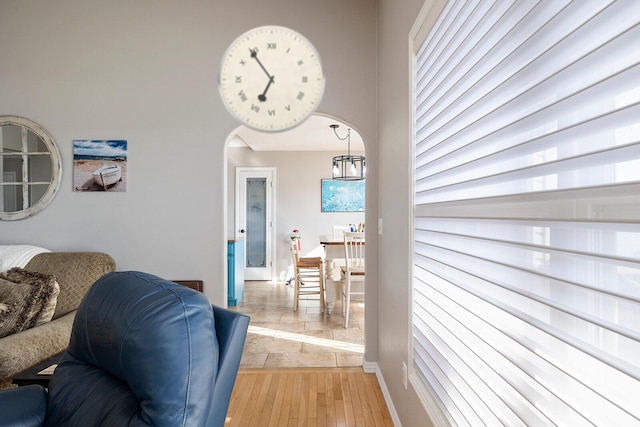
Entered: 6,54
